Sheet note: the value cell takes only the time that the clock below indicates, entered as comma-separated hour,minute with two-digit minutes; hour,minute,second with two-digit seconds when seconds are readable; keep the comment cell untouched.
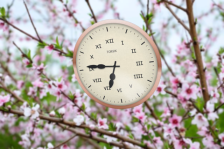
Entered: 6,46
